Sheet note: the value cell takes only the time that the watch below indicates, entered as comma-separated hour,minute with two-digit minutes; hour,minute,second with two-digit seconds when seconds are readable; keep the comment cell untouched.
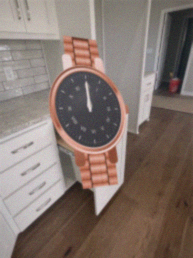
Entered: 12,00
